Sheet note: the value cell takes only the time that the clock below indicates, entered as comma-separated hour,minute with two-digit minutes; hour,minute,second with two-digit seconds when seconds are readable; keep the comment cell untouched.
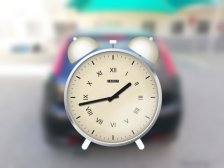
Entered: 1,43
